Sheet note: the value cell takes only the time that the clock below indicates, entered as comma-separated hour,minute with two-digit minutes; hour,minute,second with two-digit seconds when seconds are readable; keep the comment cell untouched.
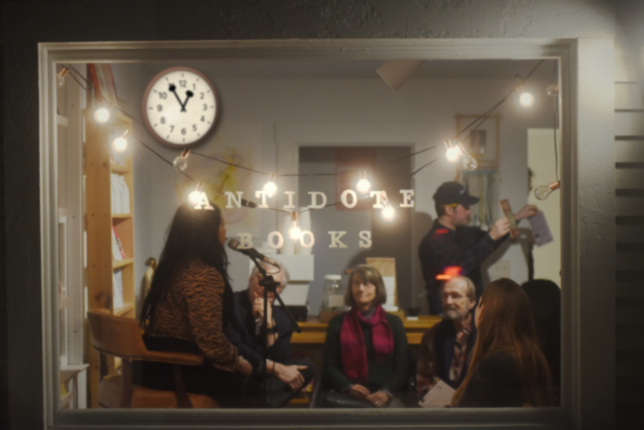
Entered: 12,55
